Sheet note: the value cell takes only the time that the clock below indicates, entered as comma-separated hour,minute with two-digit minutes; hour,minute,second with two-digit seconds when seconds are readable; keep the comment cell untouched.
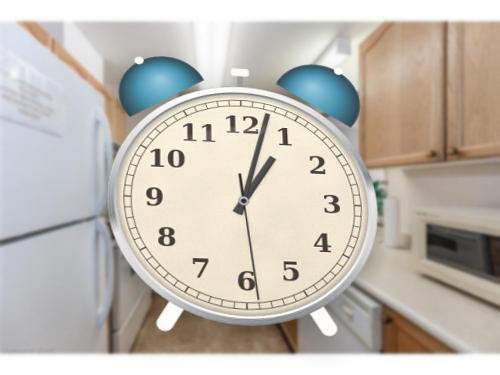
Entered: 1,02,29
